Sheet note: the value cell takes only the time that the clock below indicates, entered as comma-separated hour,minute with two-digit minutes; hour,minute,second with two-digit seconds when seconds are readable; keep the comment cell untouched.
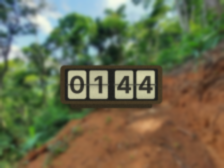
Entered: 1,44
